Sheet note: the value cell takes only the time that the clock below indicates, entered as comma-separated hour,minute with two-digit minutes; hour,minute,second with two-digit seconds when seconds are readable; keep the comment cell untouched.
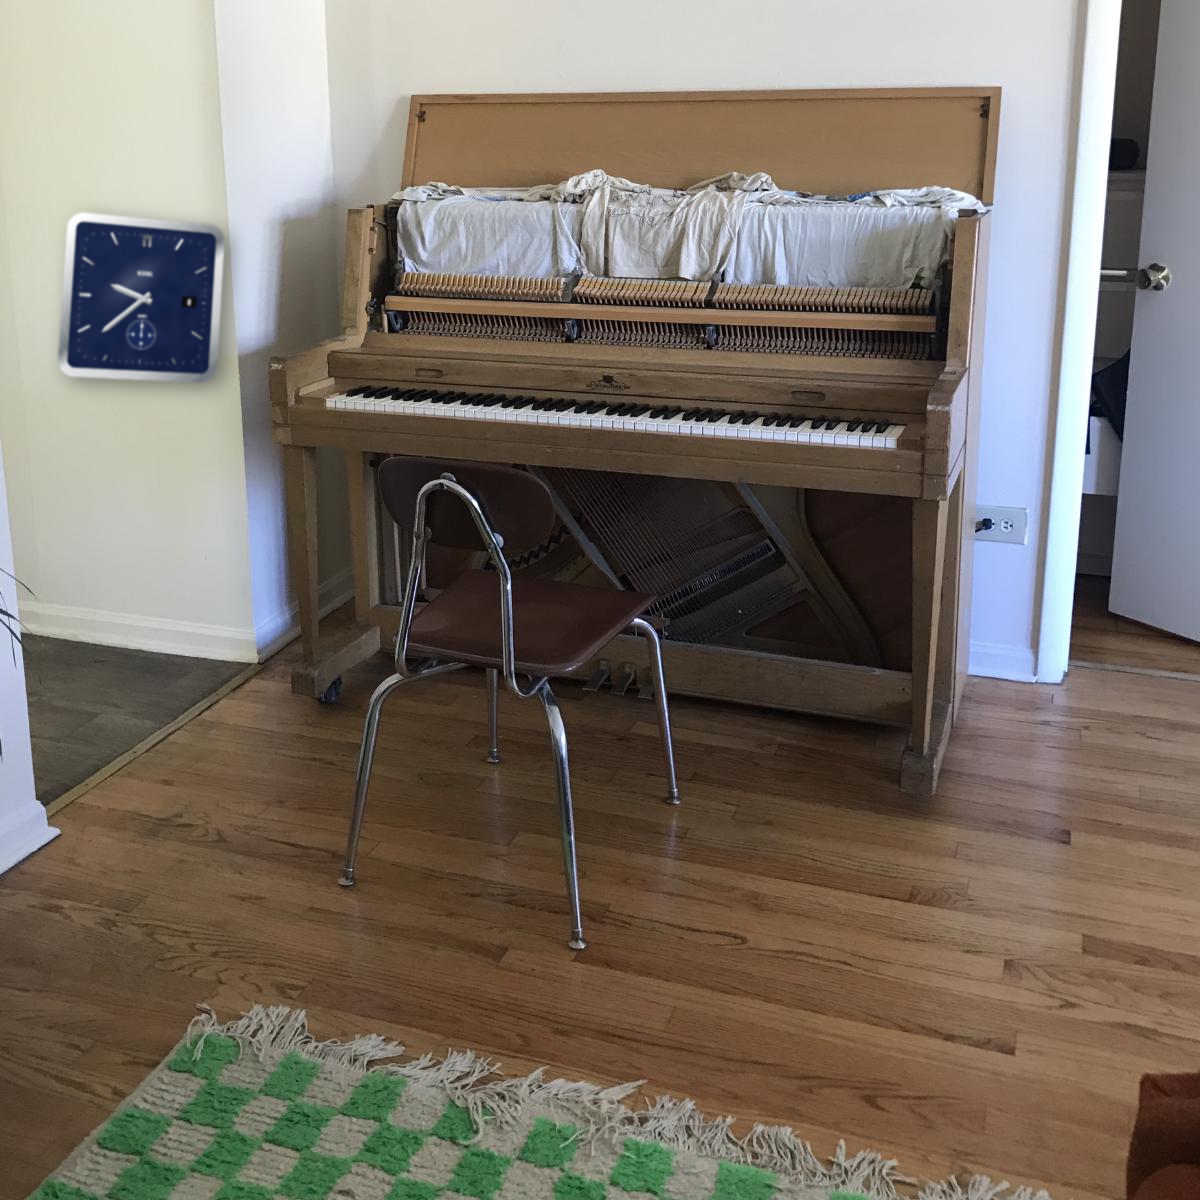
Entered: 9,38
